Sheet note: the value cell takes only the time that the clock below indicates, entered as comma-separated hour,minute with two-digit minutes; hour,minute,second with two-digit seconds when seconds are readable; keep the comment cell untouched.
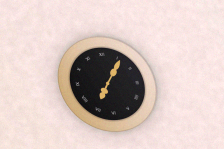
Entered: 7,06
